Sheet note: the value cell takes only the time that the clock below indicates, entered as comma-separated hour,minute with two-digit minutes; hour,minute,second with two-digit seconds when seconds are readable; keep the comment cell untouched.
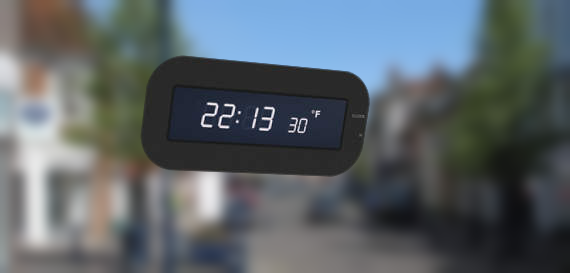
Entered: 22,13
